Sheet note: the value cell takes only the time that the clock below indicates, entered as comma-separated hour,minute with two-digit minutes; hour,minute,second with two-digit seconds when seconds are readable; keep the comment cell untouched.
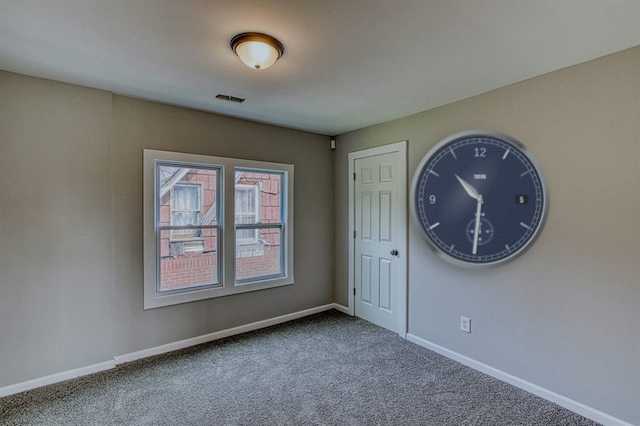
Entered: 10,31
